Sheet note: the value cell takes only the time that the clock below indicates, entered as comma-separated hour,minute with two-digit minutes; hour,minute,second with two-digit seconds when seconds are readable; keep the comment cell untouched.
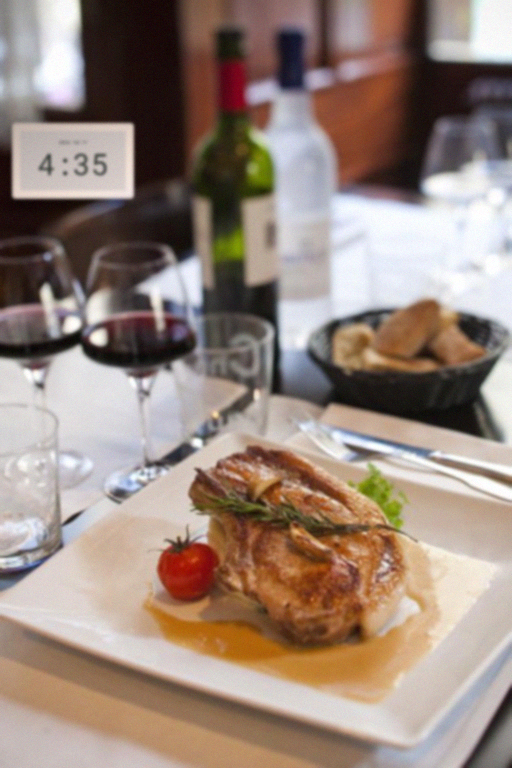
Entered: 4,35
